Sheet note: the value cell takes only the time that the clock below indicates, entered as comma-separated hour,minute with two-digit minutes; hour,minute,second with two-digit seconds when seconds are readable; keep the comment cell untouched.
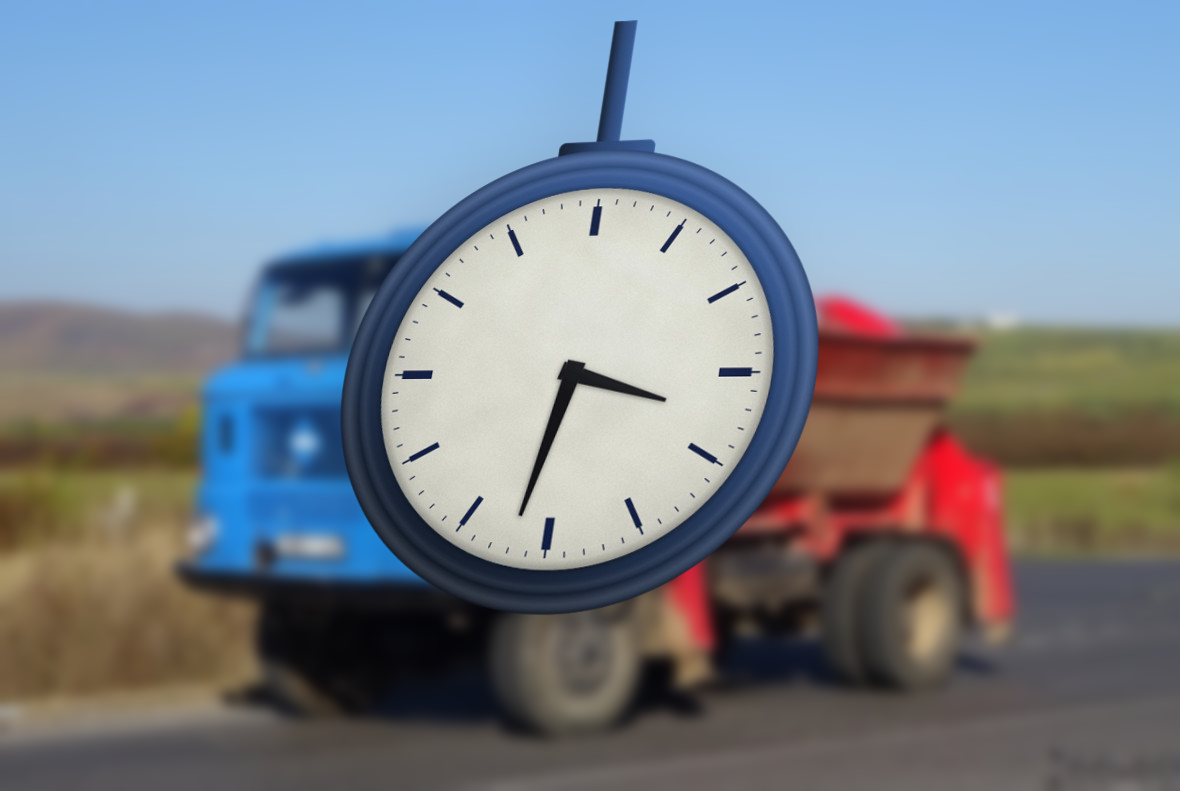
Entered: 3,32
